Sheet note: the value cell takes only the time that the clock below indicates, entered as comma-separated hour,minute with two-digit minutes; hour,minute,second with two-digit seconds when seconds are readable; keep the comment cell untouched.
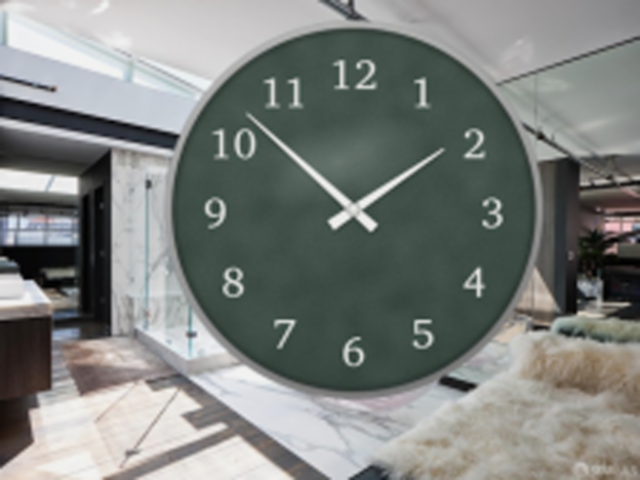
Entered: 1,52
